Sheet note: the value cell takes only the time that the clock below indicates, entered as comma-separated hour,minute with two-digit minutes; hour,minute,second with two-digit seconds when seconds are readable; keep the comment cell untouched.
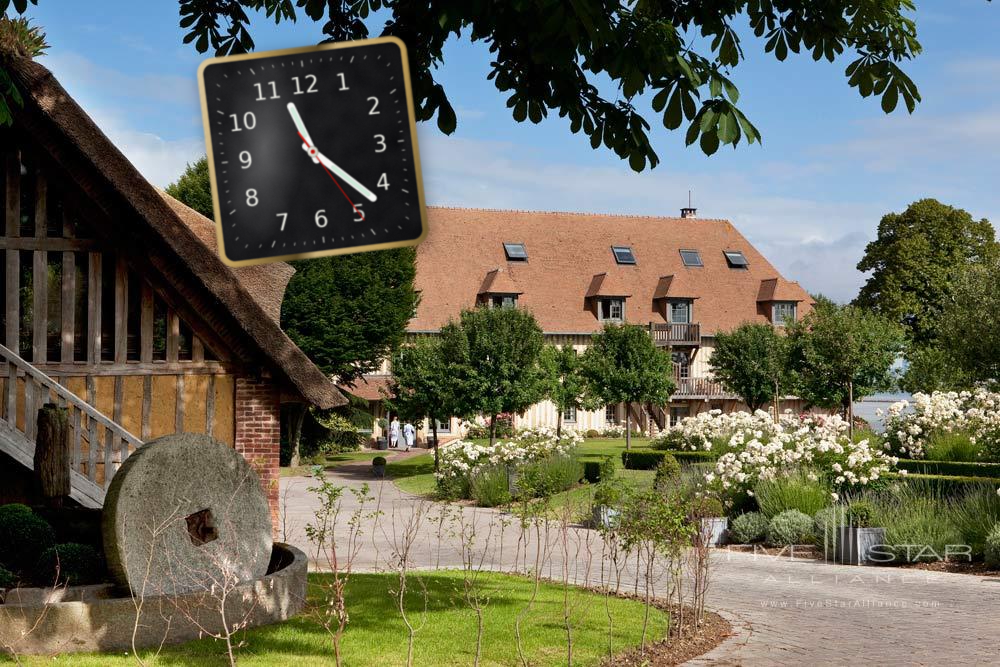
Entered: 11,22,25
